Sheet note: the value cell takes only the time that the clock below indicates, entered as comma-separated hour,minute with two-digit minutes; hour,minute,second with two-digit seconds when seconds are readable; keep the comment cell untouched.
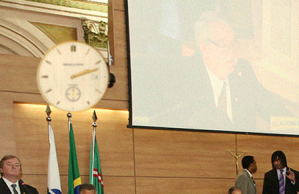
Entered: 2,12
